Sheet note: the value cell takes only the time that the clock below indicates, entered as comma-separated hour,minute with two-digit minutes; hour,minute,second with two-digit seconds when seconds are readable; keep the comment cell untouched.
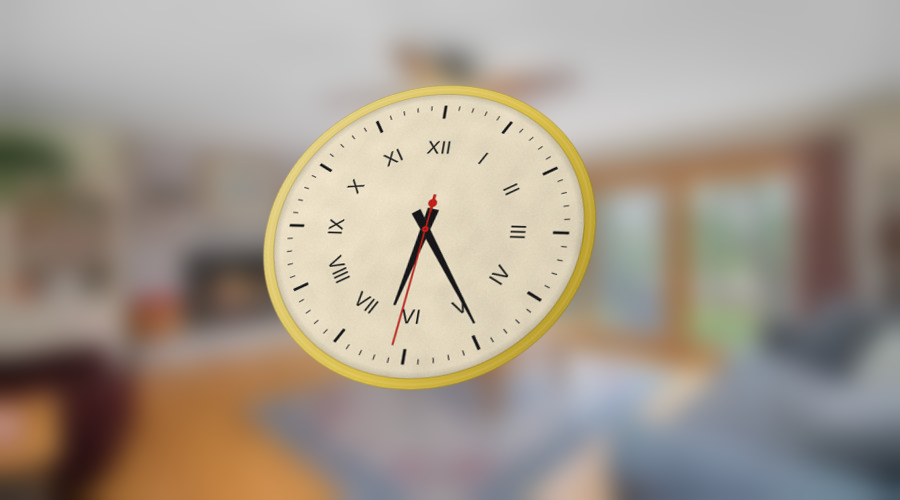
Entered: 6,24,31
